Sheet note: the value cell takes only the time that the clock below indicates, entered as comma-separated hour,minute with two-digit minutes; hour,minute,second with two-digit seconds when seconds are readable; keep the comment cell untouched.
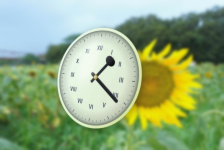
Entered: 1,21
